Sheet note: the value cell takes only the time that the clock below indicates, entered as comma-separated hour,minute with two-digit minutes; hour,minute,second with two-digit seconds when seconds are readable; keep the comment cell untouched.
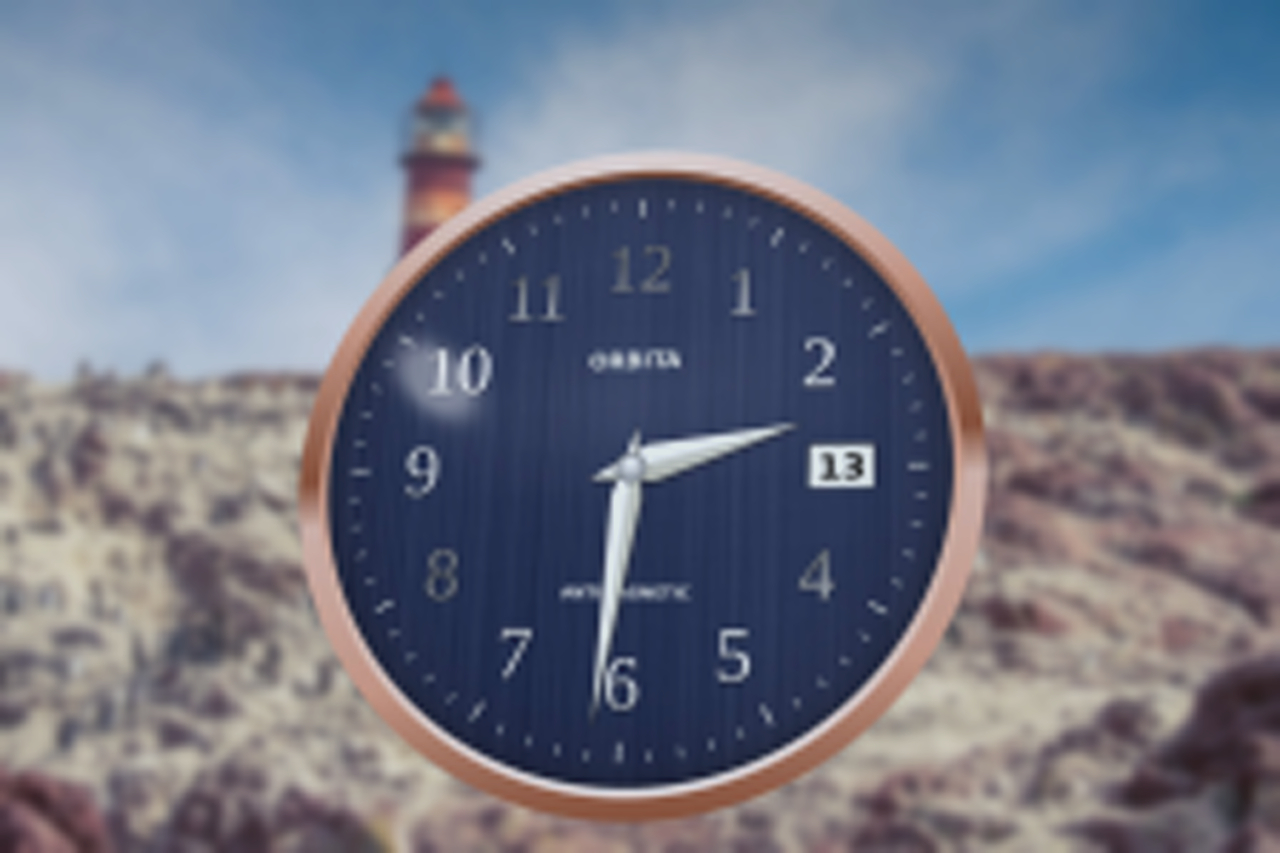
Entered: 2,31
